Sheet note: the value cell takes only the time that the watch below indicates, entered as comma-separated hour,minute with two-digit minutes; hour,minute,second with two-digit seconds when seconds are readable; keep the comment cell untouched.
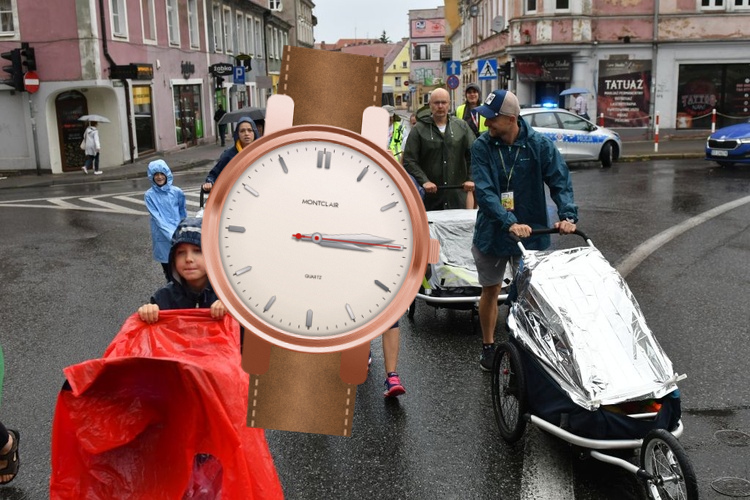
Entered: 3,14,15
